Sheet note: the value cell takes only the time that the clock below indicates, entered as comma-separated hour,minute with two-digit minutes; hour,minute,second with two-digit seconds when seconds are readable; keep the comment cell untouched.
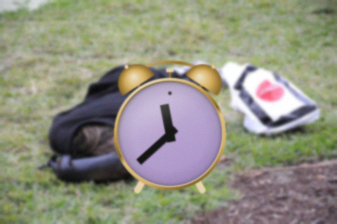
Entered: 11,38
